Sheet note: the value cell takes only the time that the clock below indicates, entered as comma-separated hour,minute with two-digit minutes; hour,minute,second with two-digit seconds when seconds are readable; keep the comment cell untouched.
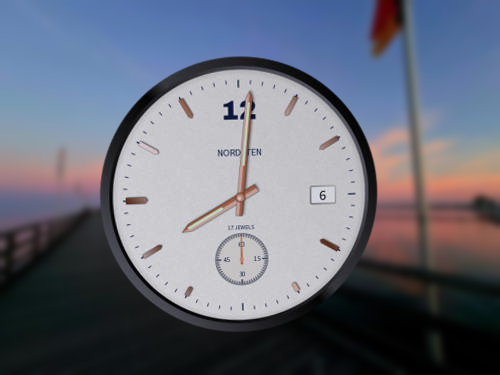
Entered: 8,01
